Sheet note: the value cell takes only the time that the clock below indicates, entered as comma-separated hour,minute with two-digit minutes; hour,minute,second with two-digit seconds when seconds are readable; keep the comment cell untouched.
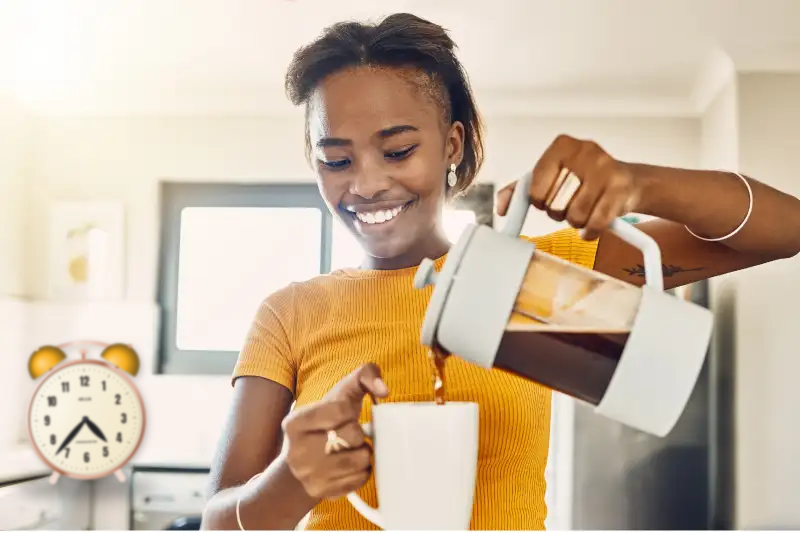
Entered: 4,37
